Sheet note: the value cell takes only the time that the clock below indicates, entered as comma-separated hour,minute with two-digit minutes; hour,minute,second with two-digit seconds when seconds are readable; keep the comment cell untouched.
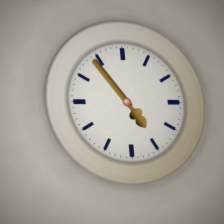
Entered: 4,54
